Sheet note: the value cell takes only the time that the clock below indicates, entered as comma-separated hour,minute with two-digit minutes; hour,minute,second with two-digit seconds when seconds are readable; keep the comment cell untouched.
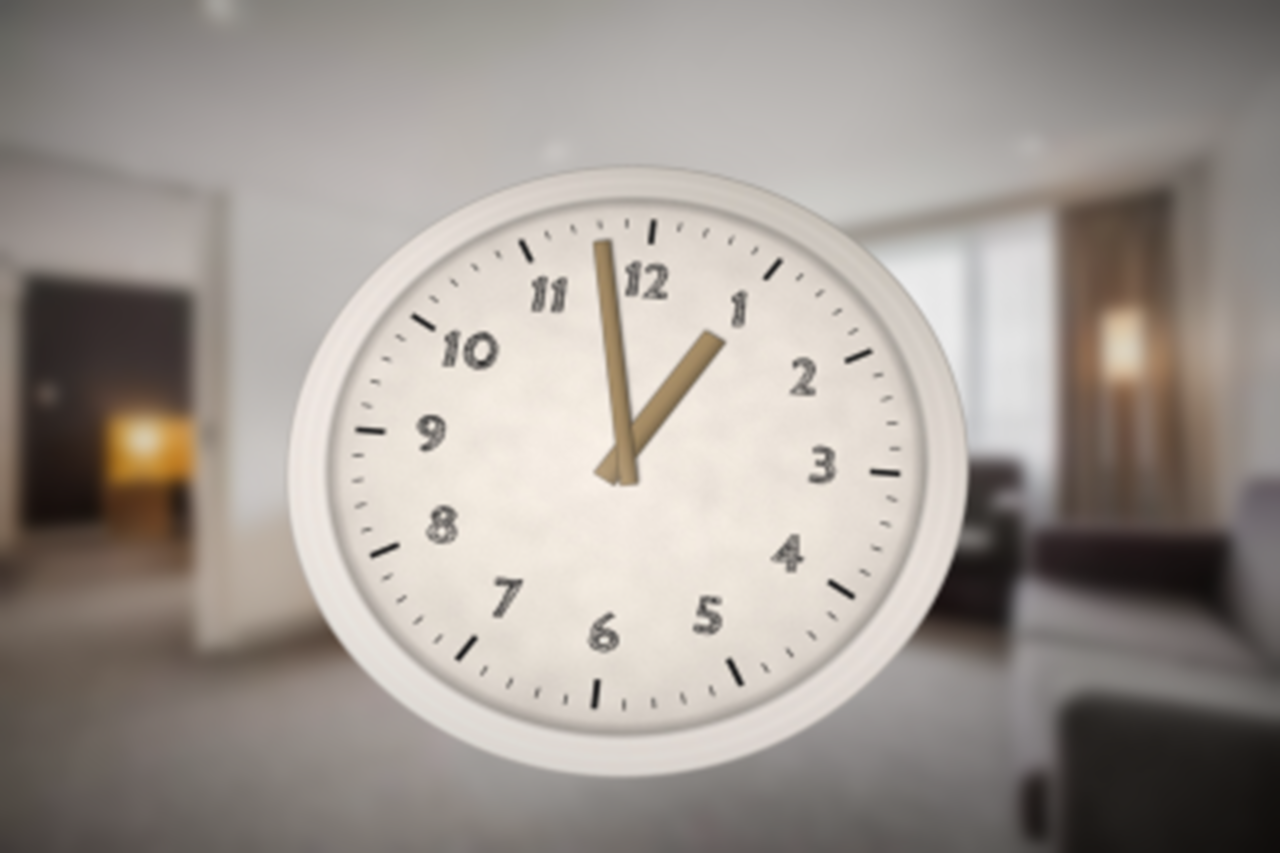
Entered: 12,58
